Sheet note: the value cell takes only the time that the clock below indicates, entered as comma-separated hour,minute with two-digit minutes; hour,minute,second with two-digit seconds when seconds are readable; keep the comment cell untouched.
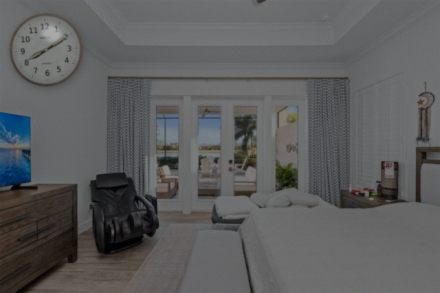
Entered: 8,10
